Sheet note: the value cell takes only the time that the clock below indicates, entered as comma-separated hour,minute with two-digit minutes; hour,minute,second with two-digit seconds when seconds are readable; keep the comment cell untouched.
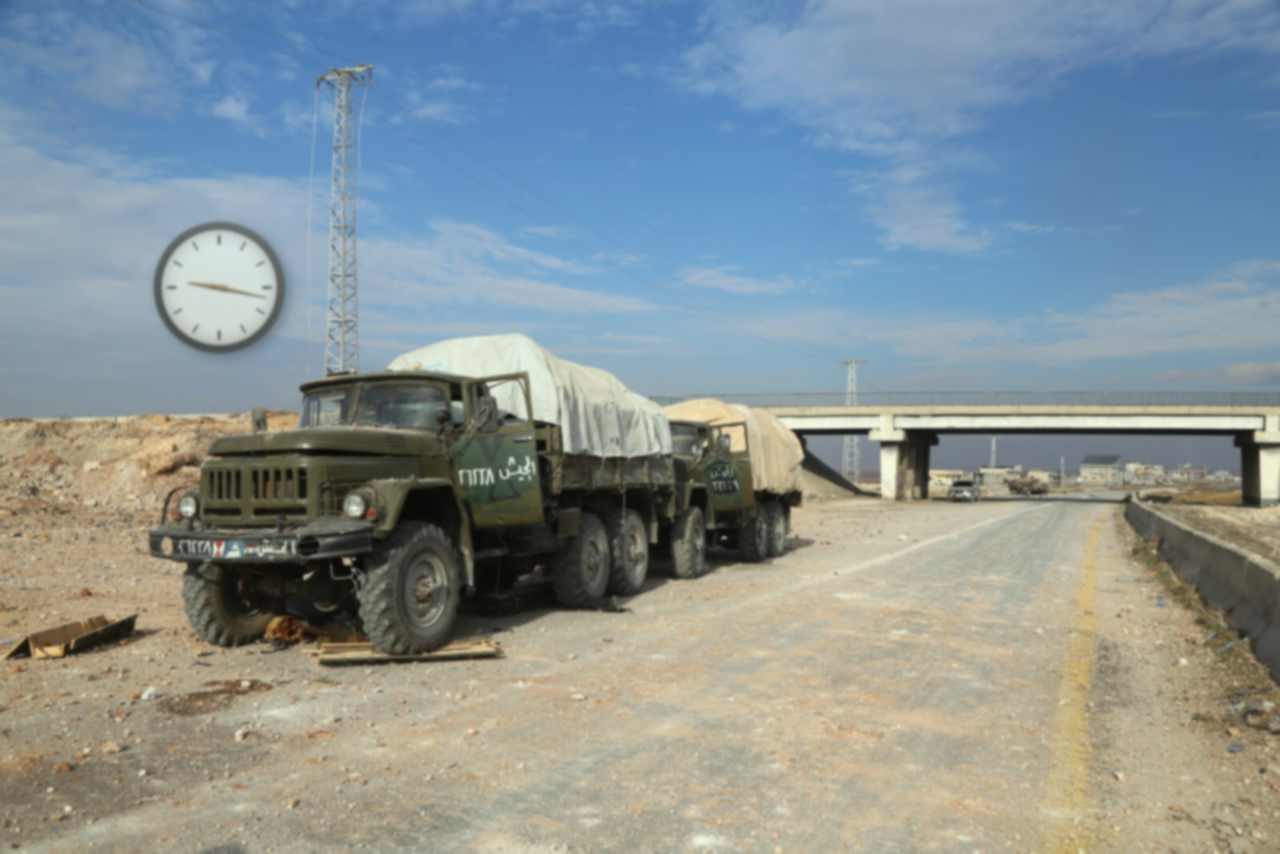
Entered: 9,17
